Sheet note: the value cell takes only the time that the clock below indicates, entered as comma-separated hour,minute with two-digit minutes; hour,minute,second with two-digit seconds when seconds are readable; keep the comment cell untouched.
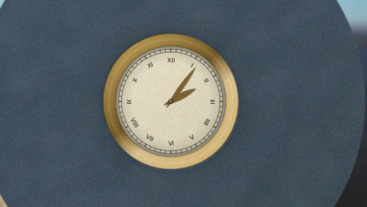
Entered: 2,06
